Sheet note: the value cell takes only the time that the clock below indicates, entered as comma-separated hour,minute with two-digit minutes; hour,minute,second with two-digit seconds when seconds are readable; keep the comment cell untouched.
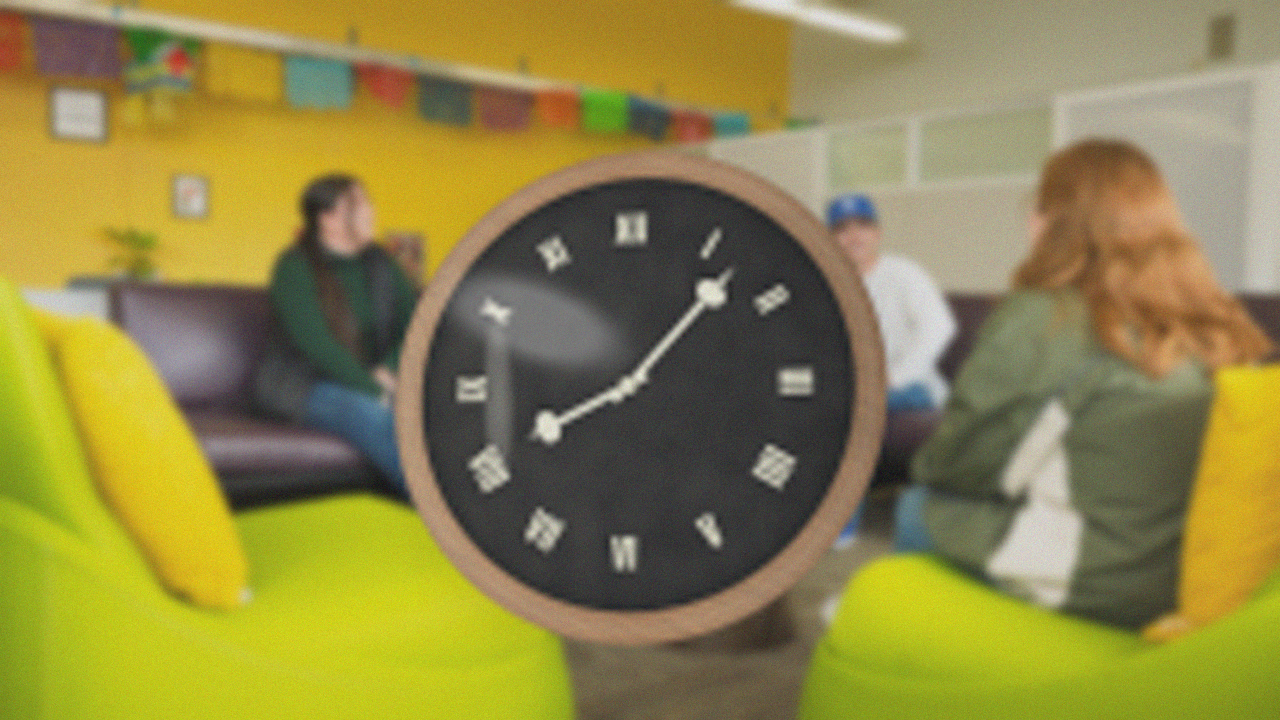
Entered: 8,07
